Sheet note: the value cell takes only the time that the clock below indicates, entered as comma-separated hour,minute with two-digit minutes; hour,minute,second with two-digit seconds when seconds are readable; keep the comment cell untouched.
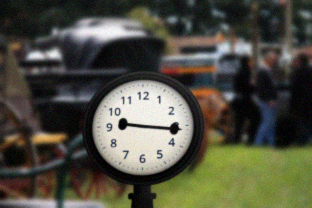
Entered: 9,16
